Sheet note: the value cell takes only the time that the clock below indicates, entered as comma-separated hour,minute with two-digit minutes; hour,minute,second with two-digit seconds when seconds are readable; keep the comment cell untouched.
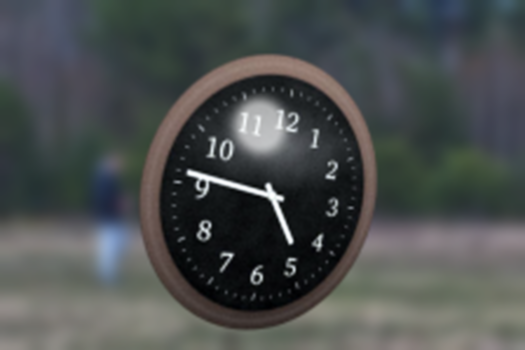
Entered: 4,46
